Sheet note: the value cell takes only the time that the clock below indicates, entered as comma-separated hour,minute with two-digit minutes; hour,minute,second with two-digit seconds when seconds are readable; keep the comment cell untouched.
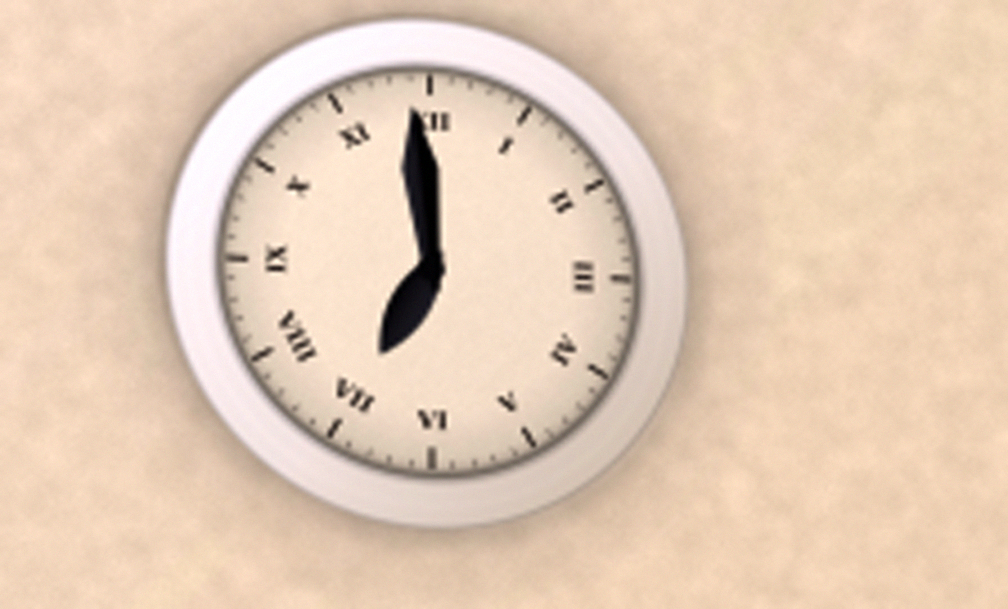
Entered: 6,59
